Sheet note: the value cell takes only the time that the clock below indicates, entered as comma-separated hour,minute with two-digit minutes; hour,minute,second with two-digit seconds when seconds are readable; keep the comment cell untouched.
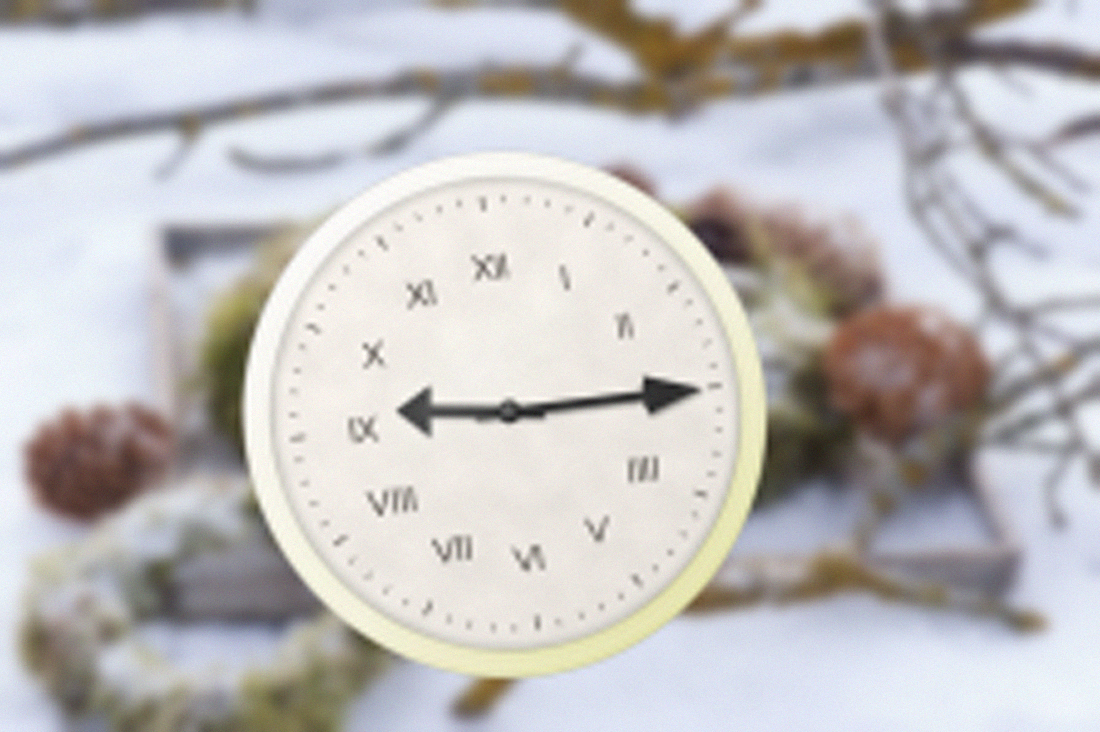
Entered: 9,15
